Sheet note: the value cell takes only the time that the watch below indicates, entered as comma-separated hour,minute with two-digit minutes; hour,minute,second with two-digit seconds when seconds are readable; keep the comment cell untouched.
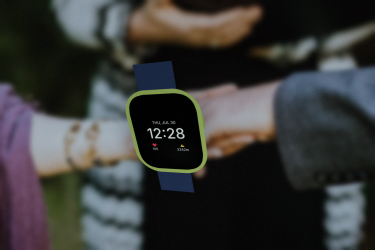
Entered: 12,28
